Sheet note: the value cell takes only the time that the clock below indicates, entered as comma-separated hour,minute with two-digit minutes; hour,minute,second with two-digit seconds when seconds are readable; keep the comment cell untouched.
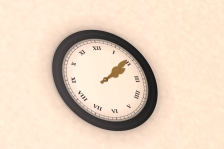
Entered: 2,09
